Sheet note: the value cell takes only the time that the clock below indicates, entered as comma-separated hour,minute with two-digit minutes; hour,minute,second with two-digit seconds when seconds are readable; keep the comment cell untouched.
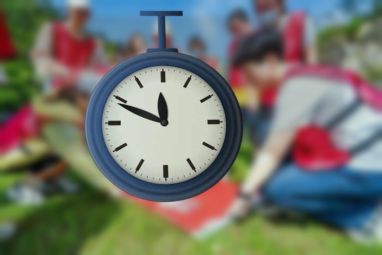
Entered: 11,49
